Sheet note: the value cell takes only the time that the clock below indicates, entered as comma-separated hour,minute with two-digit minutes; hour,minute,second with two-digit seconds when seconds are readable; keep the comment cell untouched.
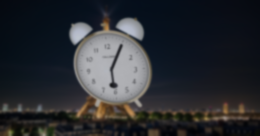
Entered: 6,05
